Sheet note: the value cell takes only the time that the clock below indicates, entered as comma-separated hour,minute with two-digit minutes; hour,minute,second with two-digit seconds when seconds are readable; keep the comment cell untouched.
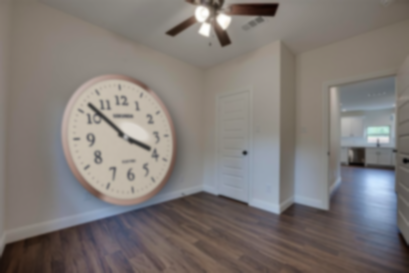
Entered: 3,52
